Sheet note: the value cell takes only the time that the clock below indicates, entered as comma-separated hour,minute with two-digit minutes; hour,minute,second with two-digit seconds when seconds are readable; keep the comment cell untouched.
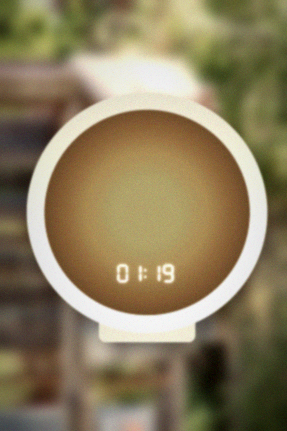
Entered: 1,19
